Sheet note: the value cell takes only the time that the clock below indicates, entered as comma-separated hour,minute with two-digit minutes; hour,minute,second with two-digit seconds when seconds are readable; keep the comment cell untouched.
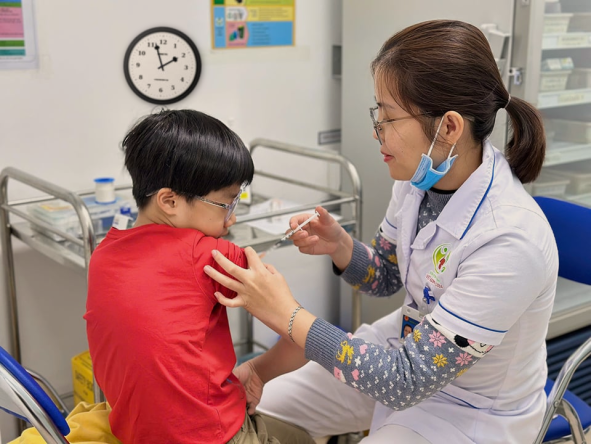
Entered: 1,57
